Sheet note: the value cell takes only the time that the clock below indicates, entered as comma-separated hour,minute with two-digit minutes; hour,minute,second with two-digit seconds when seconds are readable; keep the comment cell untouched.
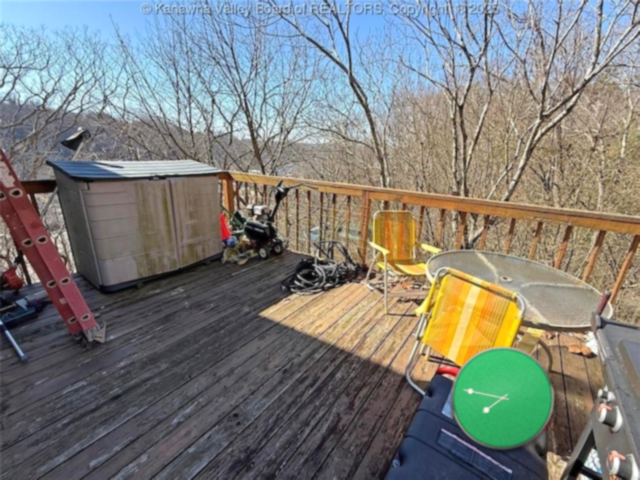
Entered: 7,47
